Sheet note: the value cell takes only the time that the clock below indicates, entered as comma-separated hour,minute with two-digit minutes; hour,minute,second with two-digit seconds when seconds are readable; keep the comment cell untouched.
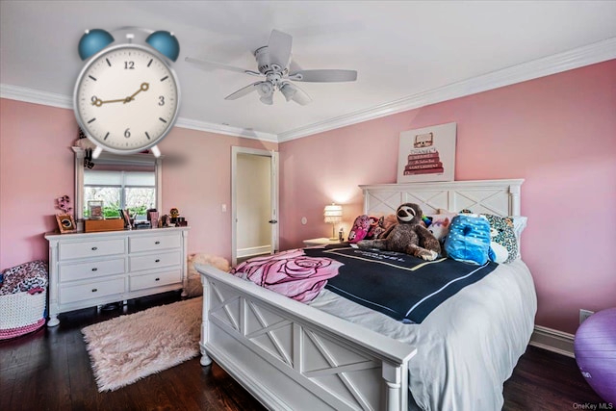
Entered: 1,44
